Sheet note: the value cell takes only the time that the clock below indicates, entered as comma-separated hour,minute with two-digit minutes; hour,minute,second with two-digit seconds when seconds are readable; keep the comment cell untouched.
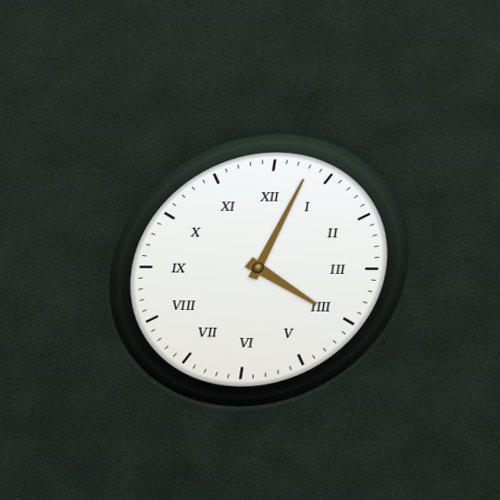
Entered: 4,03
